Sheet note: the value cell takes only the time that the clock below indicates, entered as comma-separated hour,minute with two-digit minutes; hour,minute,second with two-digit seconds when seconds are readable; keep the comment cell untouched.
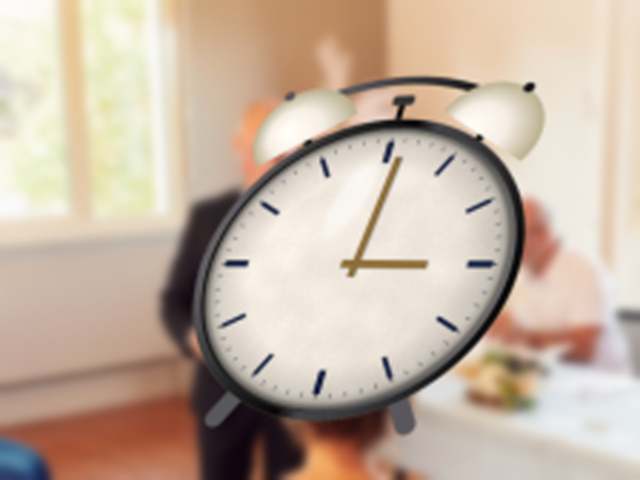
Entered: 3,01
